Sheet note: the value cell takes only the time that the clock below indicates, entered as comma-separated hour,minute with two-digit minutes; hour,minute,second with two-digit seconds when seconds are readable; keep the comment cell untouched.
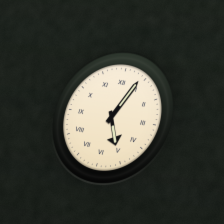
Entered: 5,04
